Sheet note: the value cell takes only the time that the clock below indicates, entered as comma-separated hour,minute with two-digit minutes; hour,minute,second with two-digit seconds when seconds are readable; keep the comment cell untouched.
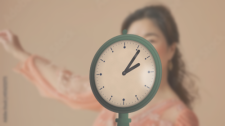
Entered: 2,06
